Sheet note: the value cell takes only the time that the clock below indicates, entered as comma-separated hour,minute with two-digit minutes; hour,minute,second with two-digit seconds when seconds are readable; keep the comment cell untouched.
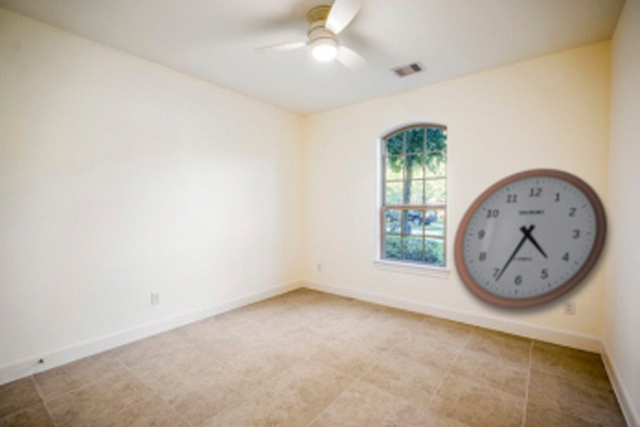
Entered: 4,34
